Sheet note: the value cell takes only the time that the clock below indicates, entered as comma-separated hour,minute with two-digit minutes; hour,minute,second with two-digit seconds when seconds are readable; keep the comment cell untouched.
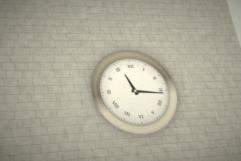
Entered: 11,16
